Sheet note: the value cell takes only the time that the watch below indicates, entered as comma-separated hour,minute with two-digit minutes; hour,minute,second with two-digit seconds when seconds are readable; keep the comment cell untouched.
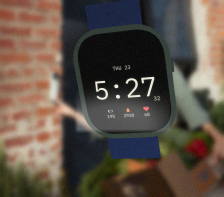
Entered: 5,27
